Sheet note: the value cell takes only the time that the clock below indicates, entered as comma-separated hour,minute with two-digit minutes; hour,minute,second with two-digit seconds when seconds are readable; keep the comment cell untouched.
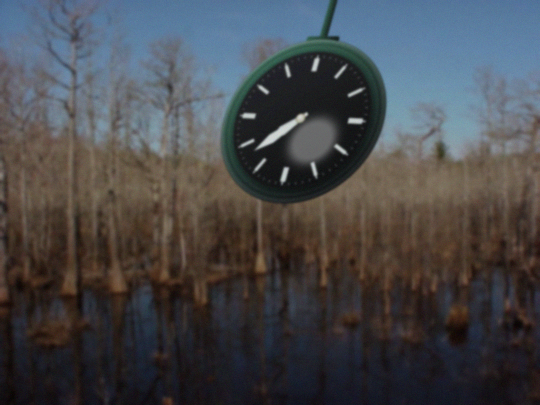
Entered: 7,38
